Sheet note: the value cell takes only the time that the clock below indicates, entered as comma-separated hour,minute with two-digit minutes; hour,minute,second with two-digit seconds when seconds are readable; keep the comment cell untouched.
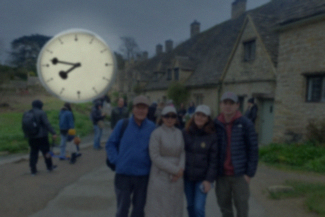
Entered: 7,47
